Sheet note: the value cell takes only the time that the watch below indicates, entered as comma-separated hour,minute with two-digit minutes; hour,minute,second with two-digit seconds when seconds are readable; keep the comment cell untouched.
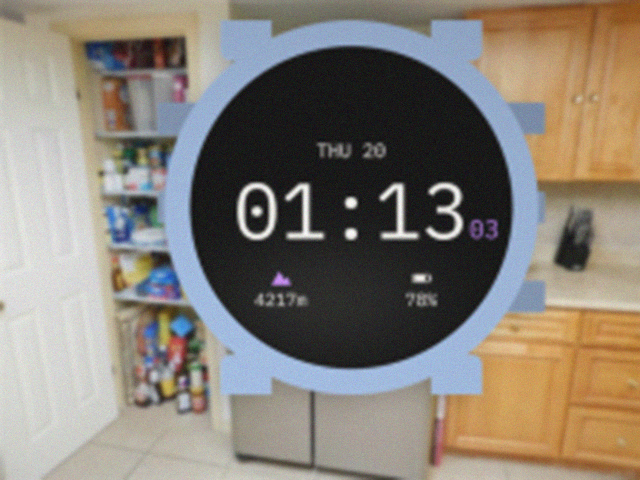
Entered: 1,13,03
